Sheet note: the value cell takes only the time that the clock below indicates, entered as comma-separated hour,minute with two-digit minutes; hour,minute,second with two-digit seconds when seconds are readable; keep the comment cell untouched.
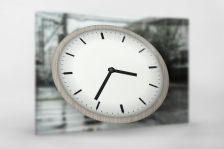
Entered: 3,36
